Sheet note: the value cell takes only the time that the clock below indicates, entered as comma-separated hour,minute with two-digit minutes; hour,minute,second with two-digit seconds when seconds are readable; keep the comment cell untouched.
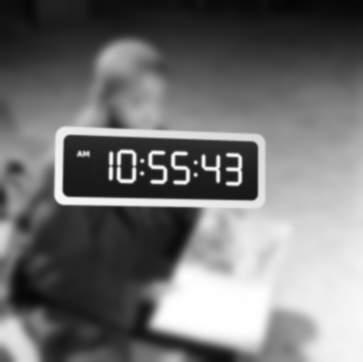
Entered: 10,55,43
